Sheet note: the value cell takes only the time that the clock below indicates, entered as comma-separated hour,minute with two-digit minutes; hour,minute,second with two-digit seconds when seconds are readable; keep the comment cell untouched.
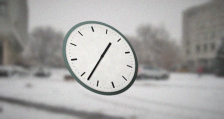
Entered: 1,38
